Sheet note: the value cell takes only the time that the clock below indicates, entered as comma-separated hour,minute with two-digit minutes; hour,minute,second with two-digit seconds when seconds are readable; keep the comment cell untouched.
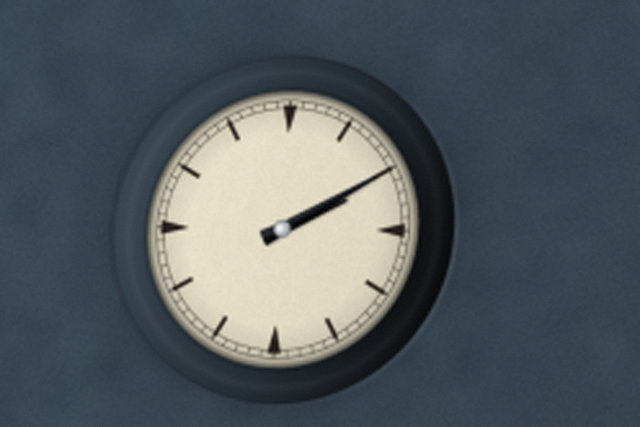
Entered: 2,10
